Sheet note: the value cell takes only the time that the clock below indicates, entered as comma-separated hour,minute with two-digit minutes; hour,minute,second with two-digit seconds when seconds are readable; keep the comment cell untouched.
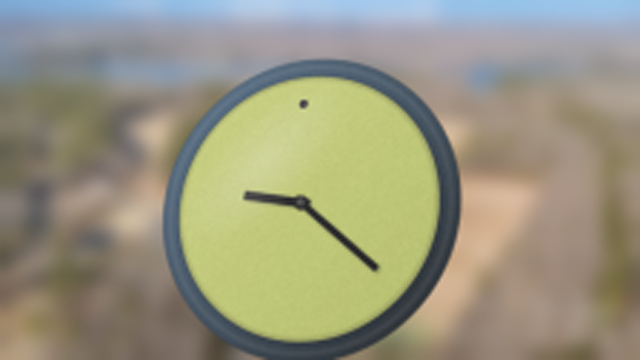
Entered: 9,22
